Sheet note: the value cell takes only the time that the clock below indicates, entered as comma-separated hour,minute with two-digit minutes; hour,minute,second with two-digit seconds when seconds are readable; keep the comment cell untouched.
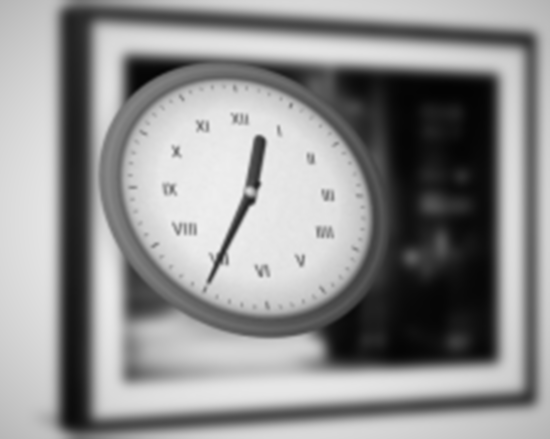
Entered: 12,35
